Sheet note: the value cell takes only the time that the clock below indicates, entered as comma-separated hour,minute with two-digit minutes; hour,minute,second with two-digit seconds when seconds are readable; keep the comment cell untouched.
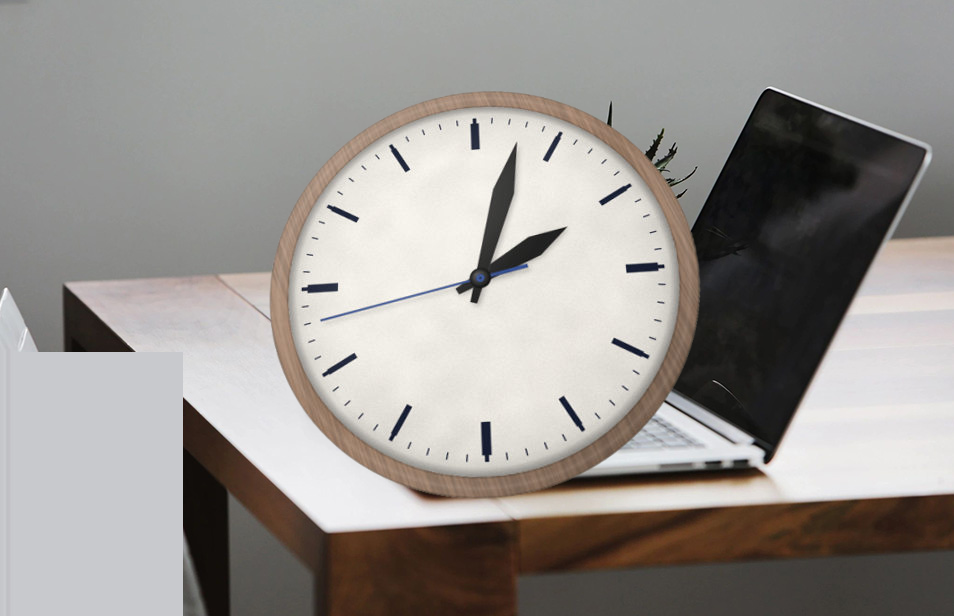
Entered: 2,02,43
